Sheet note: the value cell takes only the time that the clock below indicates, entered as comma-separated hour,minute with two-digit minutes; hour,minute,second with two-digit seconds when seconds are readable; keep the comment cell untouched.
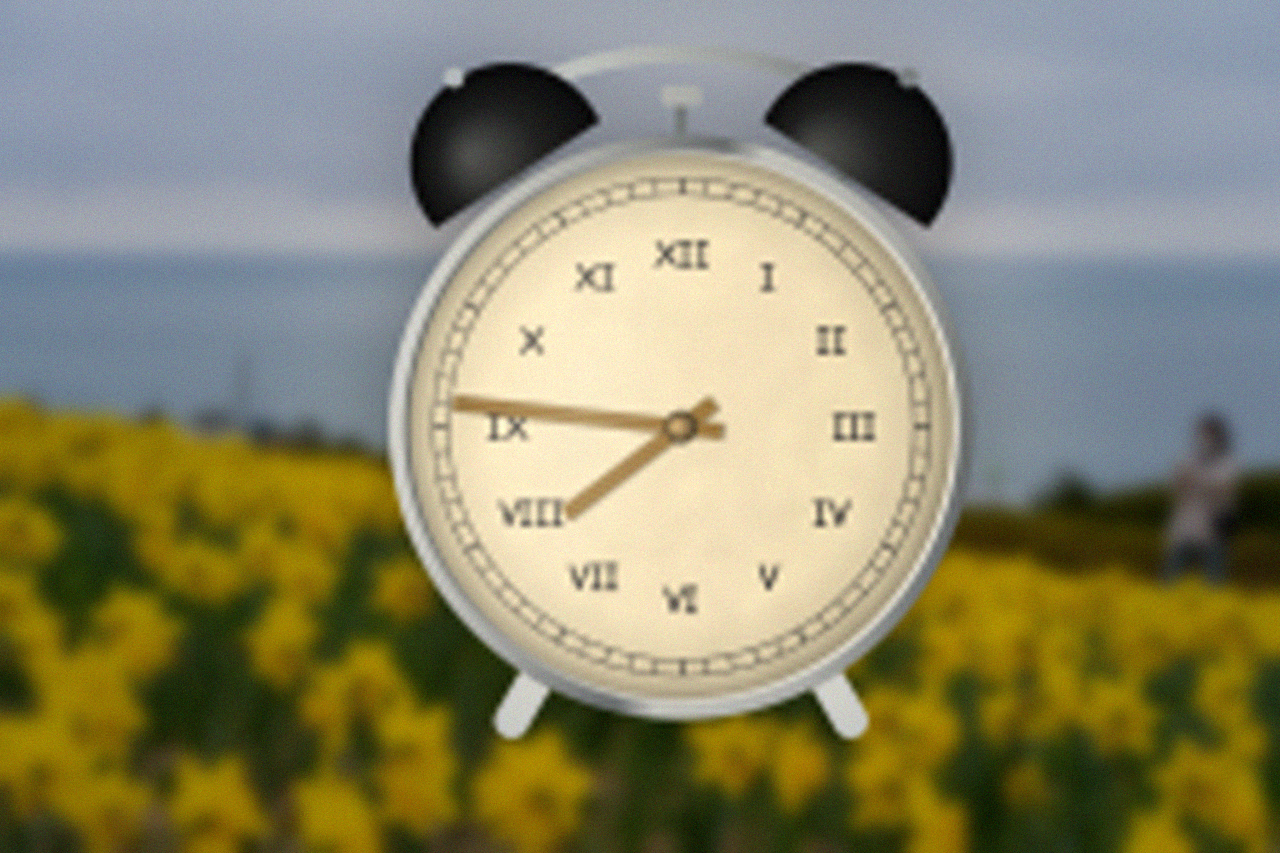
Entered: 7,46
